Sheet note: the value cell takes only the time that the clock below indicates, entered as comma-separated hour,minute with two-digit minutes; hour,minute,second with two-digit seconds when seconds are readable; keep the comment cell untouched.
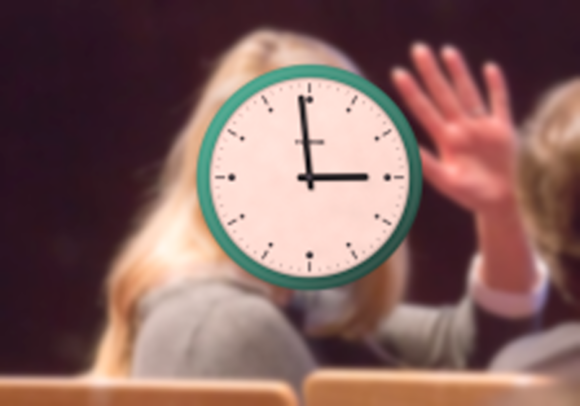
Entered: 2,59
